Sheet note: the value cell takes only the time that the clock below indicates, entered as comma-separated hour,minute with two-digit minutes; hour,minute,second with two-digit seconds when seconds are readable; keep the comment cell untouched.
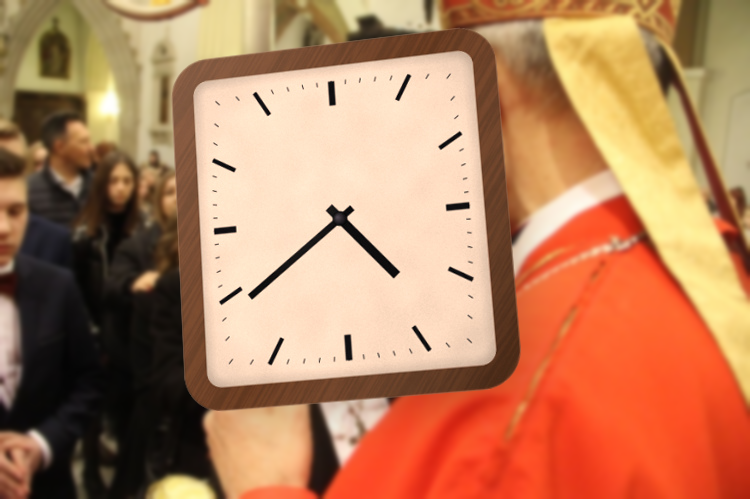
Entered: 4,39
